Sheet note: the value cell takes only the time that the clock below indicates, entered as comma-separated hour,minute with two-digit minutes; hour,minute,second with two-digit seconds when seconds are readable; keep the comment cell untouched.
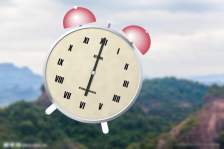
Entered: 6,00
